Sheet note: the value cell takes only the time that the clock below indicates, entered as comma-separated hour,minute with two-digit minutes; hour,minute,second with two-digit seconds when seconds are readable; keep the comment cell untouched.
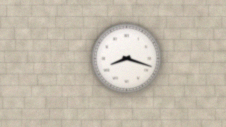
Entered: 8,18
